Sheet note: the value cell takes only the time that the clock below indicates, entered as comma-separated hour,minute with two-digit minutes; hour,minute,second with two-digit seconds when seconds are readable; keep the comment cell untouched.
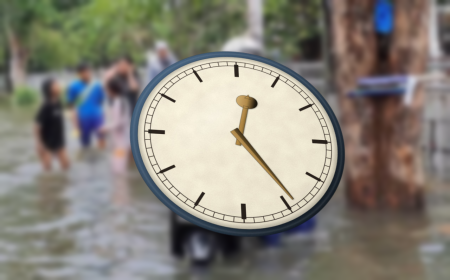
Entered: 12,24
